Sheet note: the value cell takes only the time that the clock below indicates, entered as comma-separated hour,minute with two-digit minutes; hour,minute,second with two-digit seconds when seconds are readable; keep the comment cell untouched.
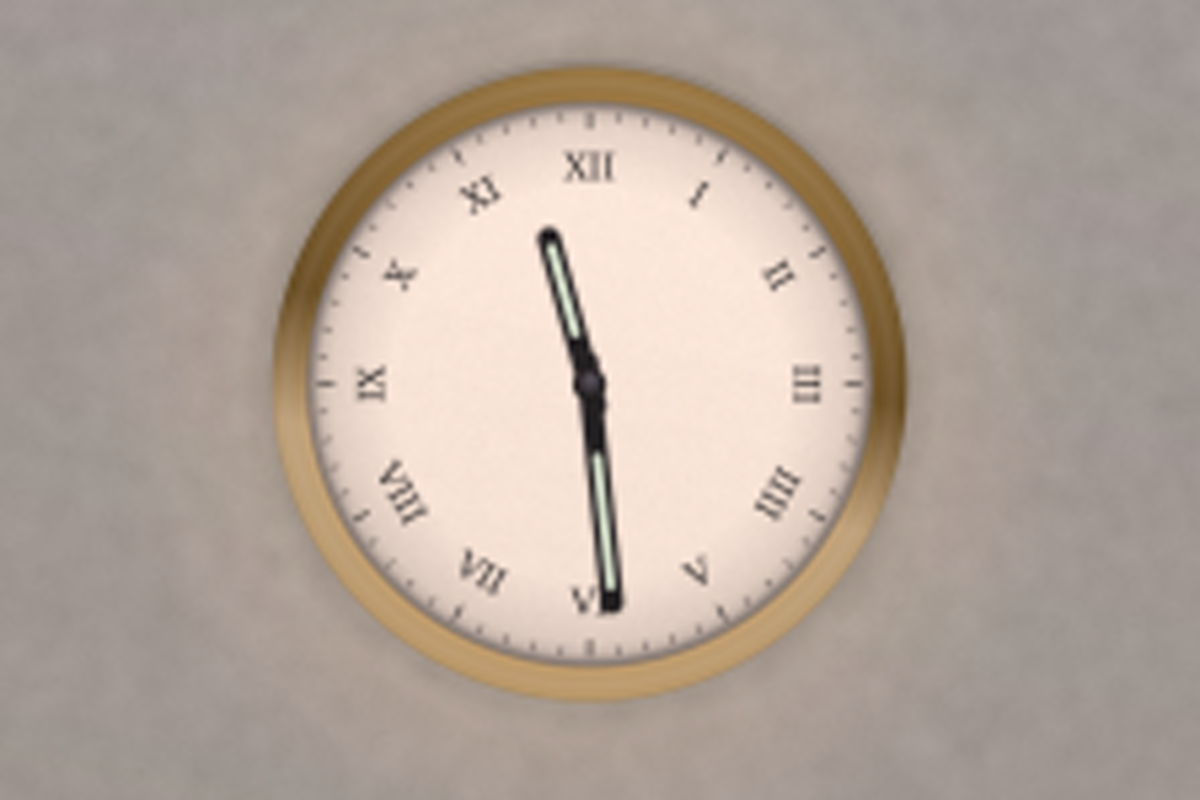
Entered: 11,29
